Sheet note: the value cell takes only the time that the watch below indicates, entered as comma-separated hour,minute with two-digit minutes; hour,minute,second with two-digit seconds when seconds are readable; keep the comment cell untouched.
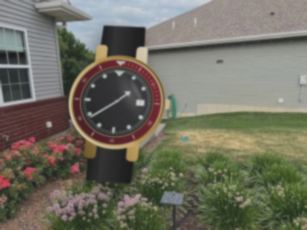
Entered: 1,39
